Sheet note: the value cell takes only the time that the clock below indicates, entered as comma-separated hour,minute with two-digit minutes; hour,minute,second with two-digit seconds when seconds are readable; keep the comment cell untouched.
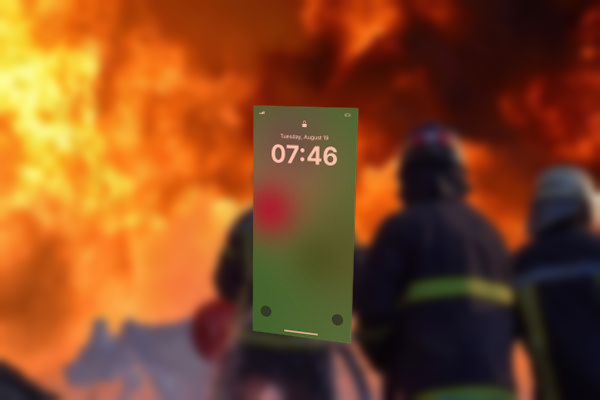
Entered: 7,46
